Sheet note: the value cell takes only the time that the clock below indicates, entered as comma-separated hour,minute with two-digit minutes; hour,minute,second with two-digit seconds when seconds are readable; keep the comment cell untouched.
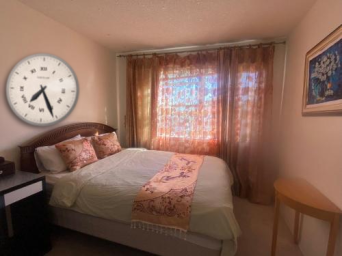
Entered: 7,26
